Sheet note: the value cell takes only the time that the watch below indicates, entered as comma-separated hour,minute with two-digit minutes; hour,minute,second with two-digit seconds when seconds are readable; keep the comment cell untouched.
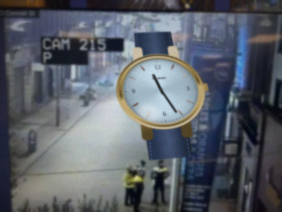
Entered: 11,26
